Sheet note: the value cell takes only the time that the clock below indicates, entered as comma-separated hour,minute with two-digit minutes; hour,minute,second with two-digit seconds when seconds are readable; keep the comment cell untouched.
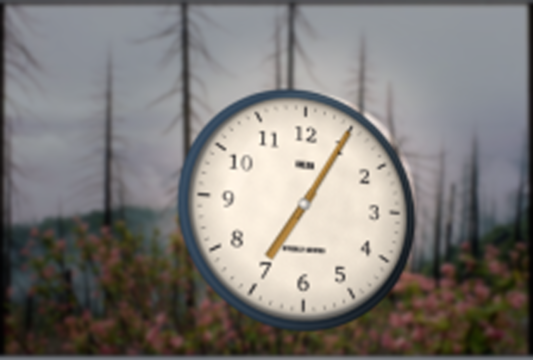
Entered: 7,05
